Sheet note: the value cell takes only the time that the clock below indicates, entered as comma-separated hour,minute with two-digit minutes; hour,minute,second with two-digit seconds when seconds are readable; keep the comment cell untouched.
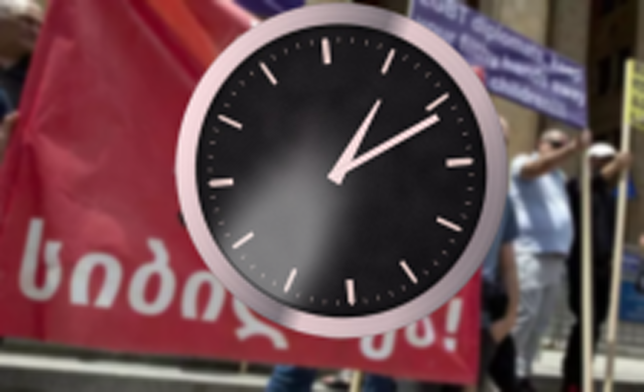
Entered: 1,11
